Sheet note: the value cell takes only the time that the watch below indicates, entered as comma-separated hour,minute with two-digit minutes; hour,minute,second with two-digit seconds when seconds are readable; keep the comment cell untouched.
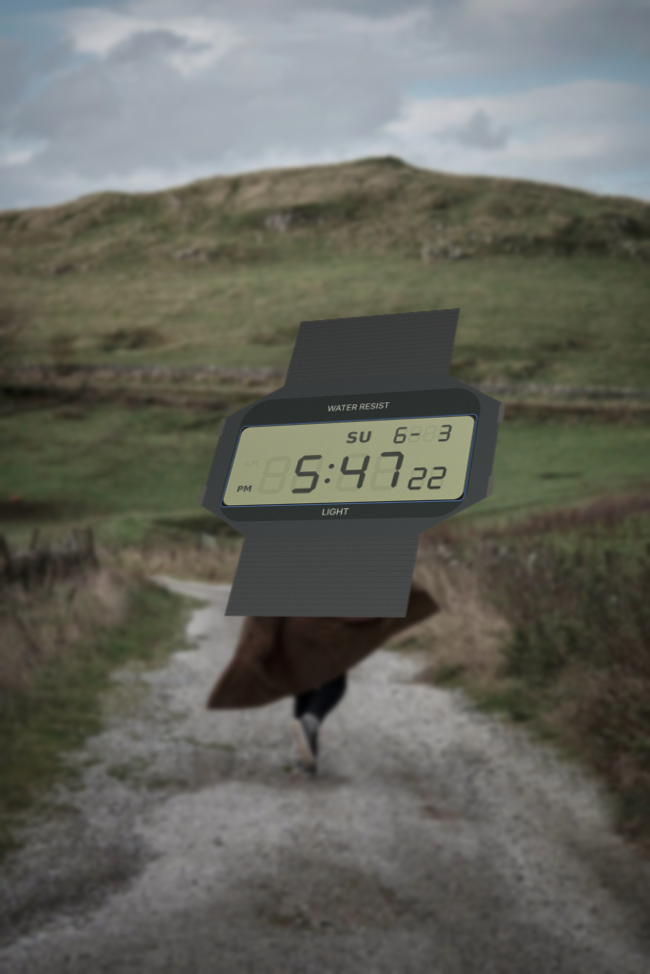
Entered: 5,47,22
